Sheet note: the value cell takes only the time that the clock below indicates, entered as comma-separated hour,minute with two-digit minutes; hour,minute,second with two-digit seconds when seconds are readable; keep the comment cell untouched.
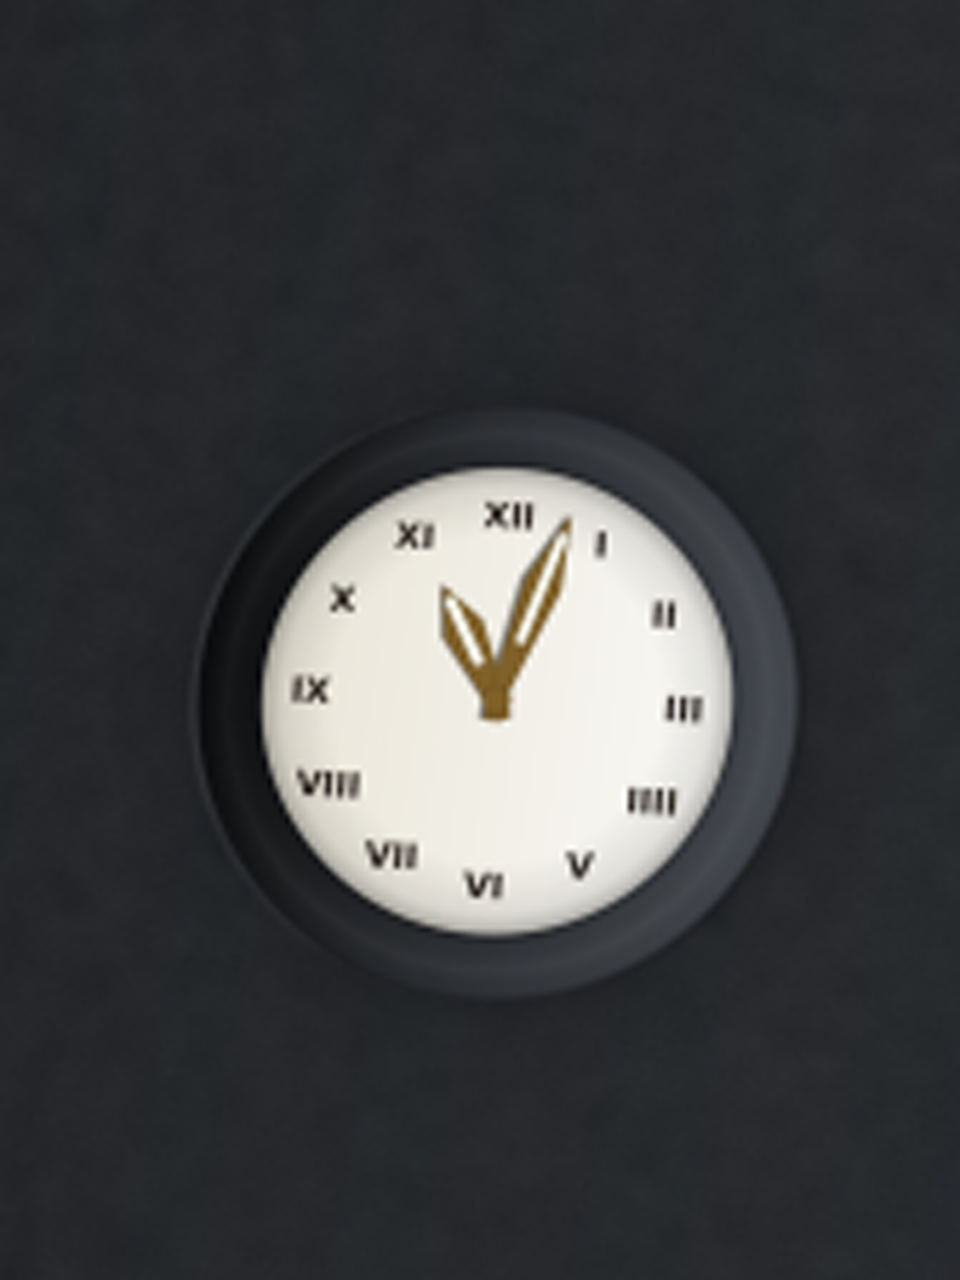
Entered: 11,03
